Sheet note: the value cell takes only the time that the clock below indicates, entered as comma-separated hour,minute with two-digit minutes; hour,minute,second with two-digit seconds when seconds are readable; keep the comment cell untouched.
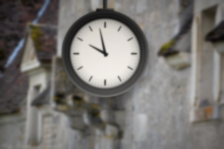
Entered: 9,58
